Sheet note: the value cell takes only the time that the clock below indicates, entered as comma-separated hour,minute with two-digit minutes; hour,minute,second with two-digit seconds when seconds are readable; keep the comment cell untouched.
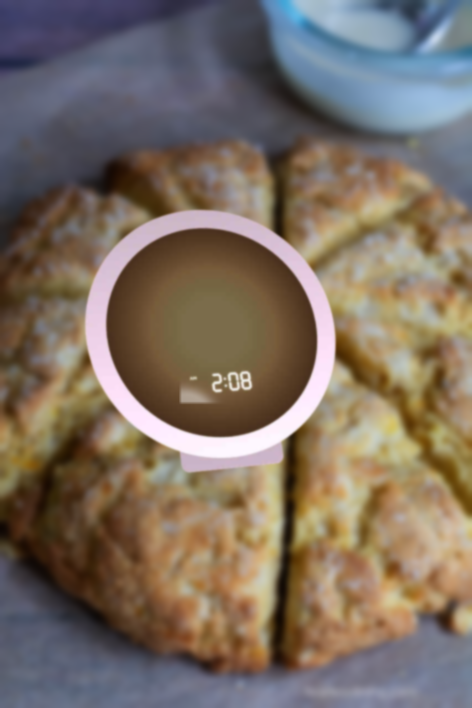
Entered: 2,08
